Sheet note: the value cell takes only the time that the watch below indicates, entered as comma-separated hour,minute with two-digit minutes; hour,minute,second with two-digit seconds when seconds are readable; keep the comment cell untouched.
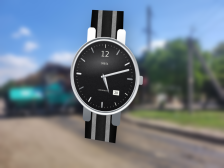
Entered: 5,12
